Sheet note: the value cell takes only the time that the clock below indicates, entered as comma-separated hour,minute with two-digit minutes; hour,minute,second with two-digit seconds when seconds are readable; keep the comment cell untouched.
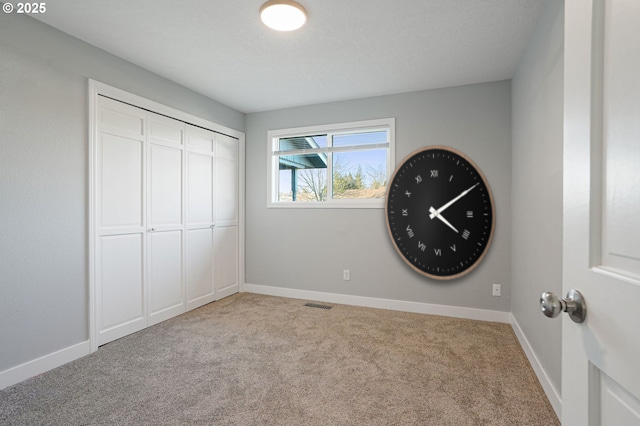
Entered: 4,10
